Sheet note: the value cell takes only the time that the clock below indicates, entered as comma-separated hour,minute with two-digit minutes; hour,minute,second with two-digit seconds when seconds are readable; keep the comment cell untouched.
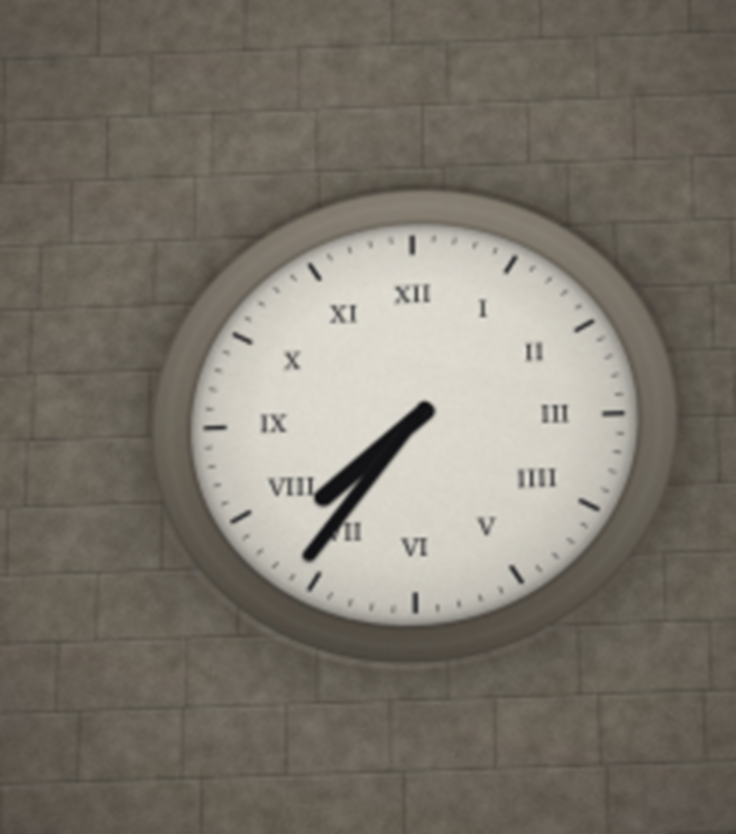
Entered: 7,36
